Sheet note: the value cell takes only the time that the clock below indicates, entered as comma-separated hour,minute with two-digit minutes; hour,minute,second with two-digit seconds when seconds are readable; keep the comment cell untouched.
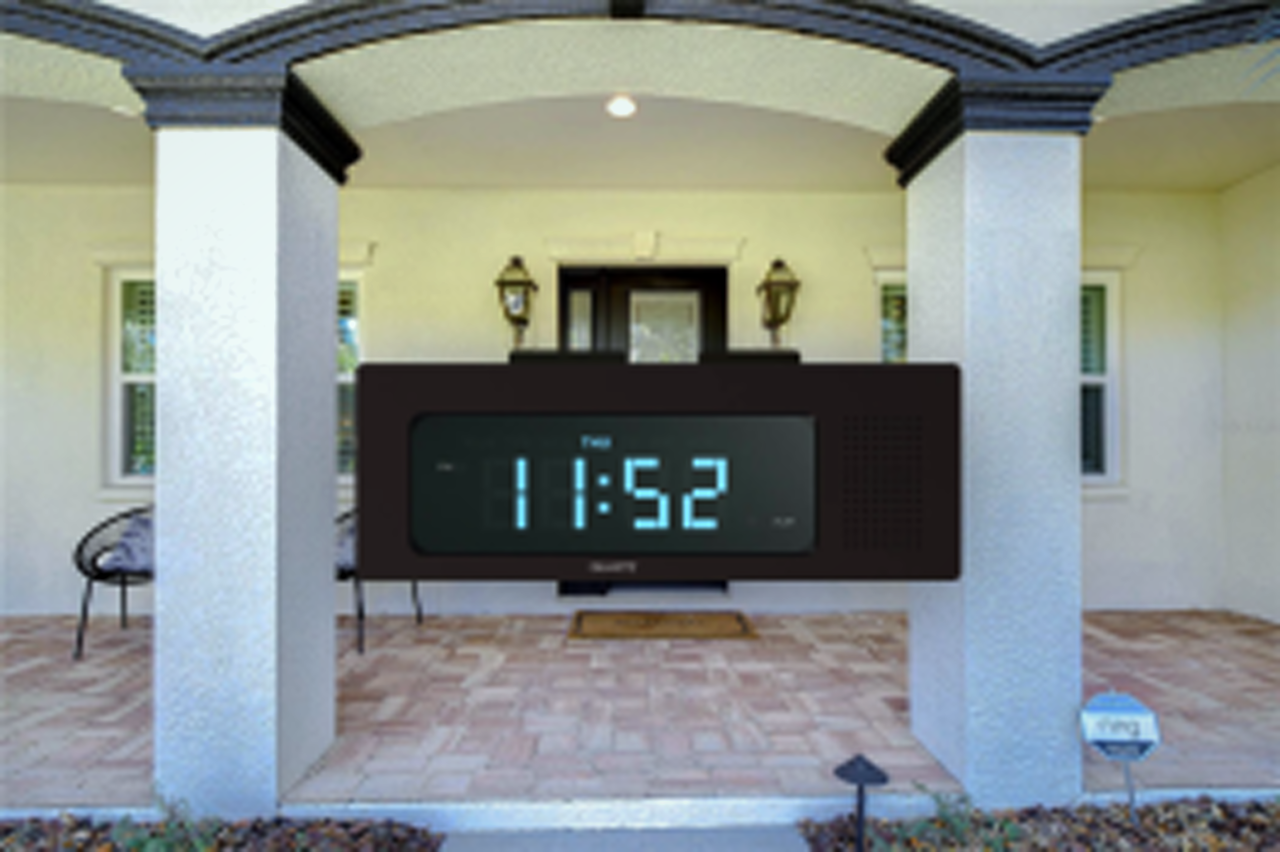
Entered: 11,52
